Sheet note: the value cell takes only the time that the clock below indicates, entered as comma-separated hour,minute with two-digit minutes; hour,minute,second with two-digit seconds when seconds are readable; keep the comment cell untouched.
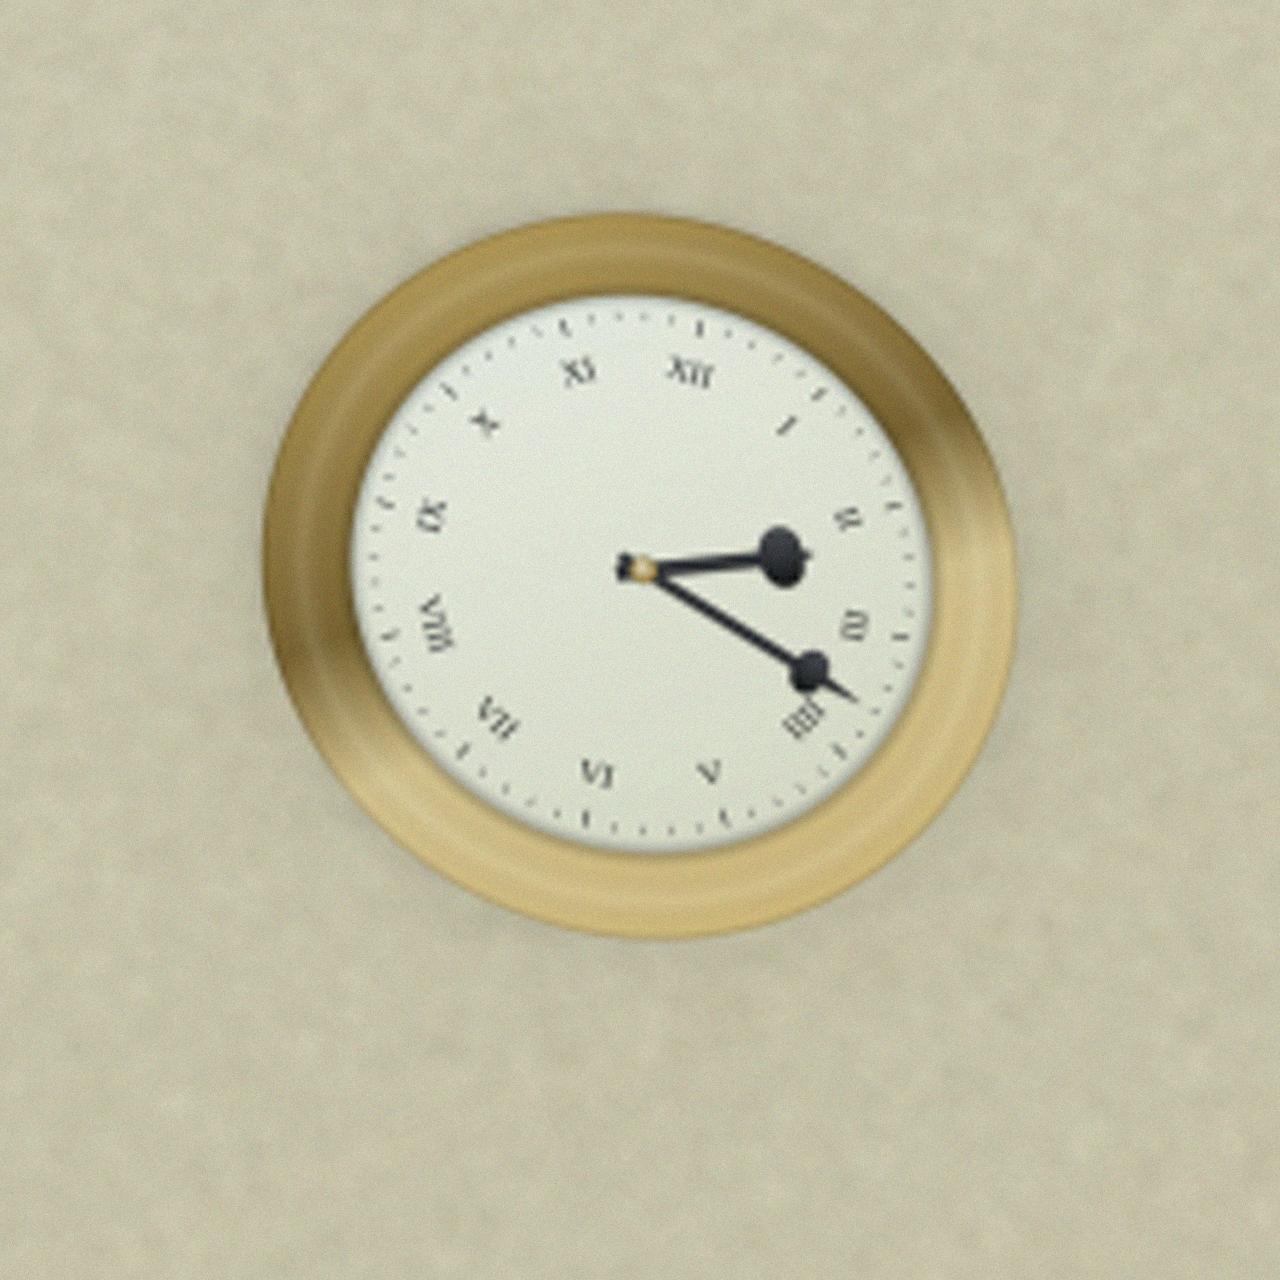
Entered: 2,18
